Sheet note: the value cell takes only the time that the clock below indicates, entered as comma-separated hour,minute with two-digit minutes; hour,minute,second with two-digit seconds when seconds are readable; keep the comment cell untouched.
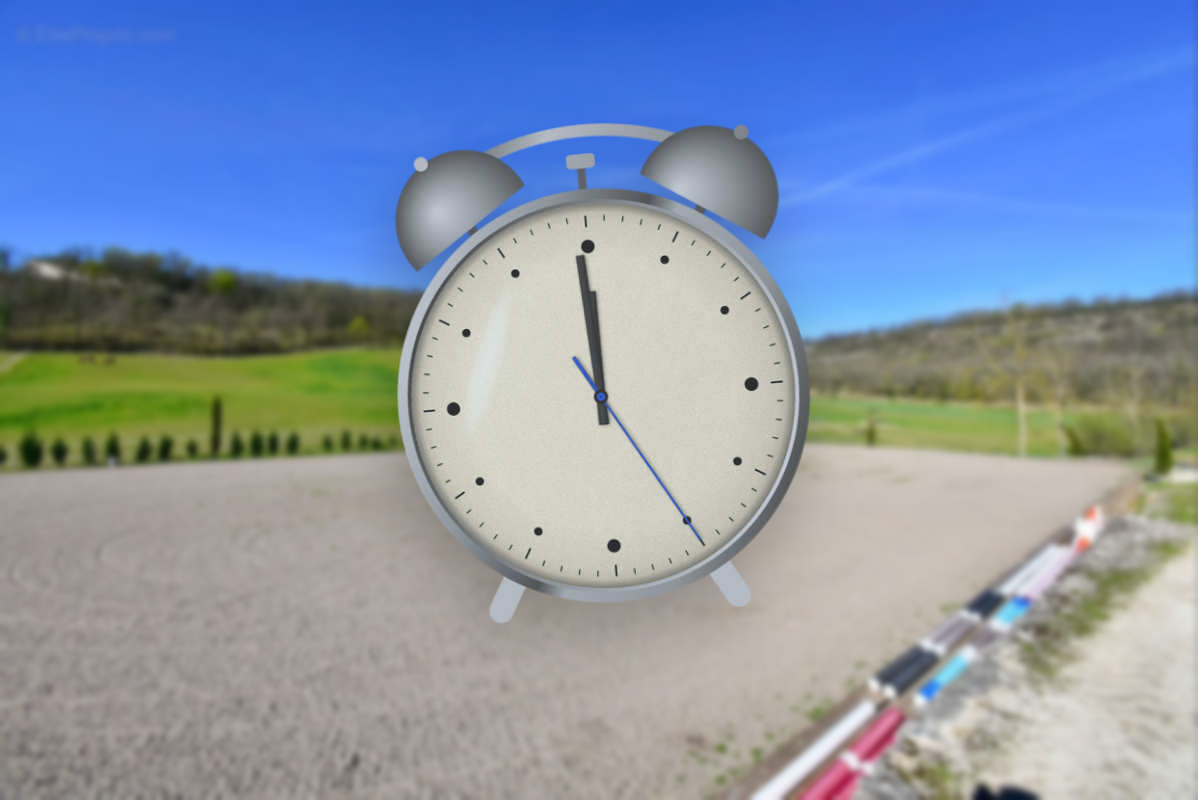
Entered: 11,59,25
